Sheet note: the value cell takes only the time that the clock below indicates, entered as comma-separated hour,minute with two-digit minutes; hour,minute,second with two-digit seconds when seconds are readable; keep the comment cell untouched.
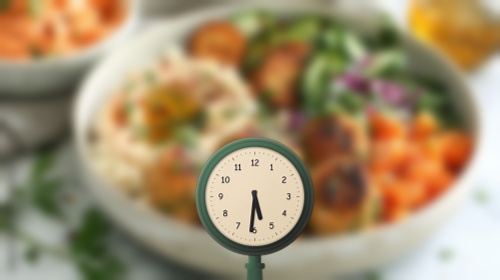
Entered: 5,31
